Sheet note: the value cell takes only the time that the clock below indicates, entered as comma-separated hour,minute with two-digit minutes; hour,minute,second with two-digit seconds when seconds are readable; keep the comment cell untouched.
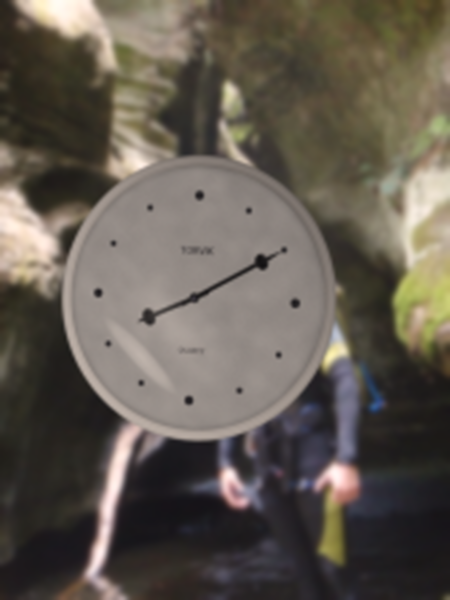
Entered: 8,10
